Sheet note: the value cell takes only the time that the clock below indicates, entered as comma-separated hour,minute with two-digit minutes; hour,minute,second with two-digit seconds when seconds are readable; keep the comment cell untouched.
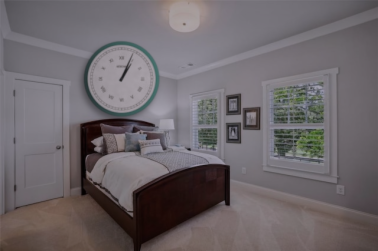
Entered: 1,04
